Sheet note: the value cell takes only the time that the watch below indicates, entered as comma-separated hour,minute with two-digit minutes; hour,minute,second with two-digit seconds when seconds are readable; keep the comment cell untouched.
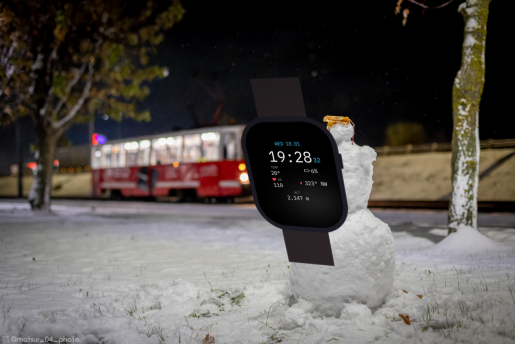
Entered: 19,28
